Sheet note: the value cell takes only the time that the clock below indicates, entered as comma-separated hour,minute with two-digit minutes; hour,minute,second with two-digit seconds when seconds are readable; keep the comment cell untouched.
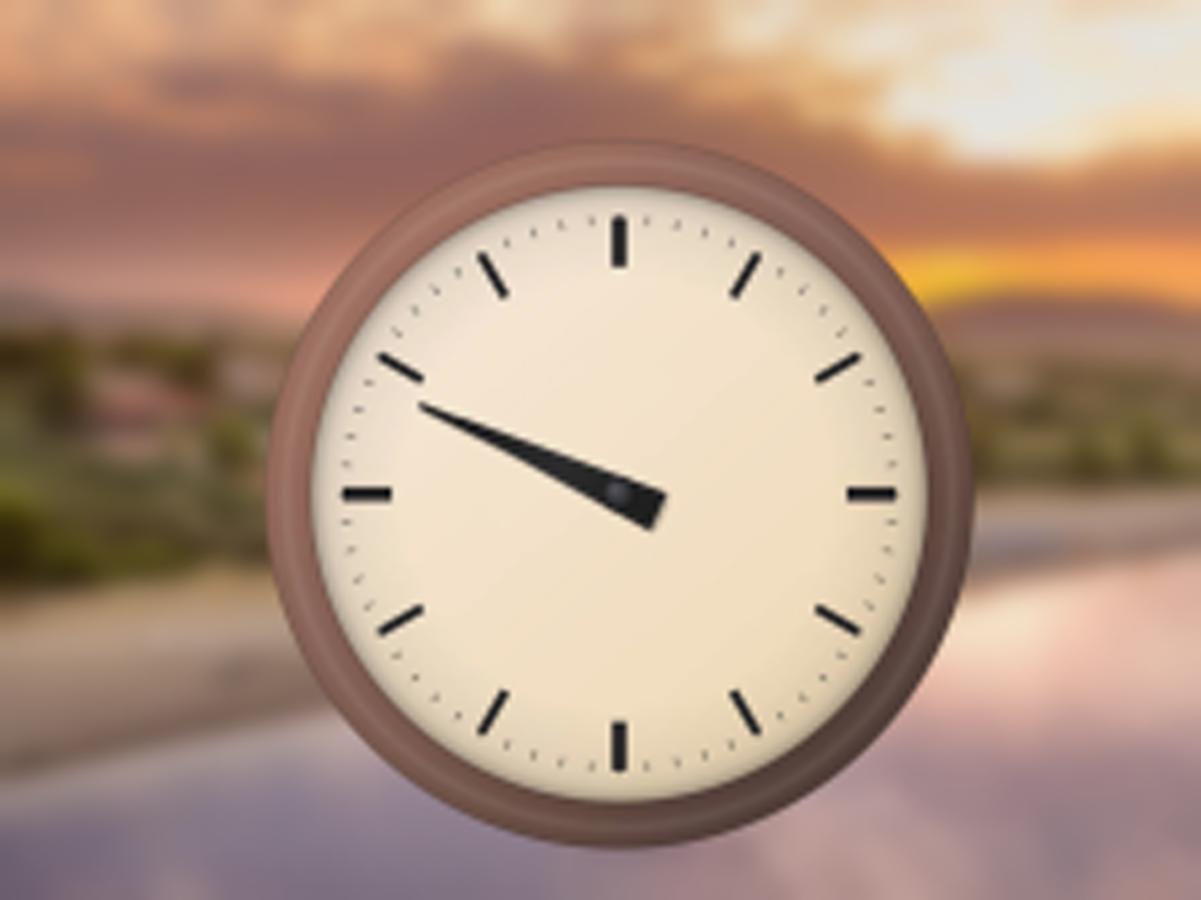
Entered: 9,49
